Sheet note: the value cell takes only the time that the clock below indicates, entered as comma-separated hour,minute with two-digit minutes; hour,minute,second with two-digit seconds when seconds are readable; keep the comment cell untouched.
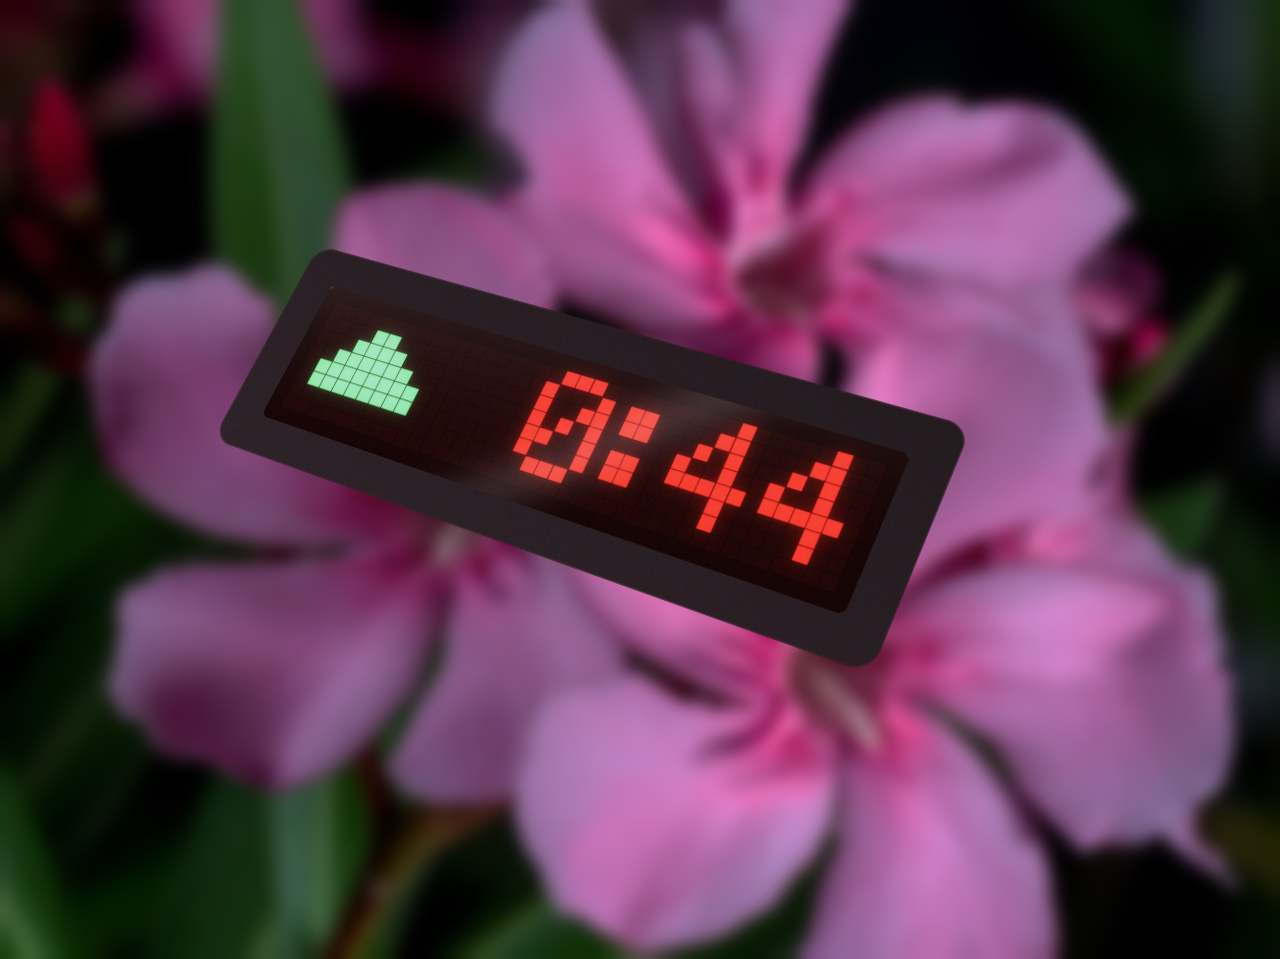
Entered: 0,44
